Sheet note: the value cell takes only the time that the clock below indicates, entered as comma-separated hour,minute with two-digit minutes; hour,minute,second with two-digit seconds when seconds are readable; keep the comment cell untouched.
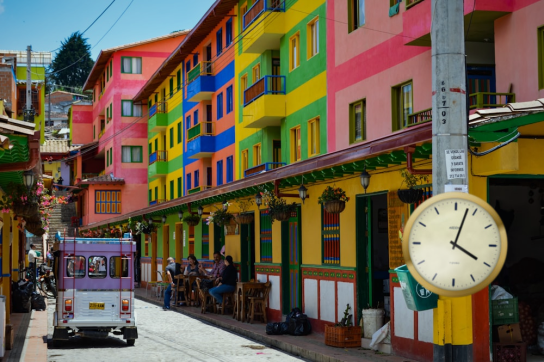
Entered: 4,03
